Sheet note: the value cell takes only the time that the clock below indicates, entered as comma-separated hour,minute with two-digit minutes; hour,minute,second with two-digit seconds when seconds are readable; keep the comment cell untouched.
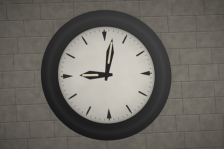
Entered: 9,02
